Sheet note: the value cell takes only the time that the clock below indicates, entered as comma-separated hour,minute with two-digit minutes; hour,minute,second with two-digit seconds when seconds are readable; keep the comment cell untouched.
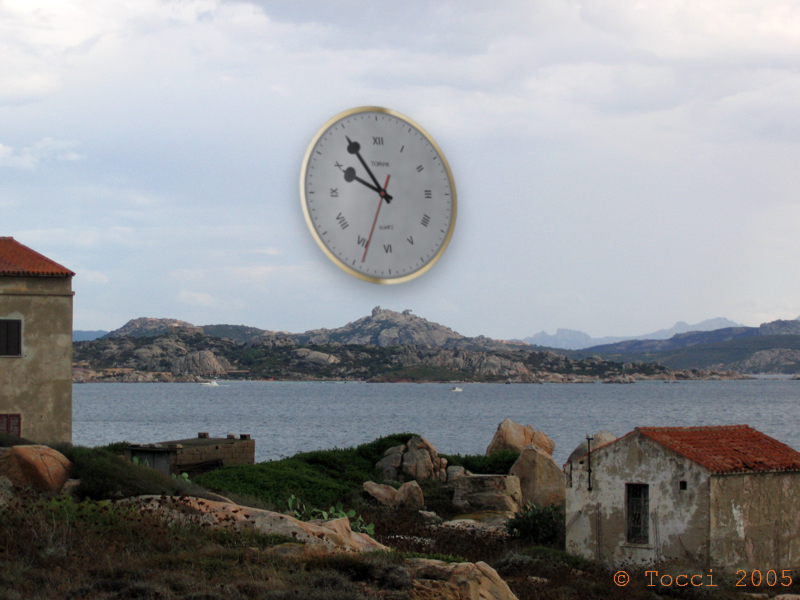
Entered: 9,54,34
